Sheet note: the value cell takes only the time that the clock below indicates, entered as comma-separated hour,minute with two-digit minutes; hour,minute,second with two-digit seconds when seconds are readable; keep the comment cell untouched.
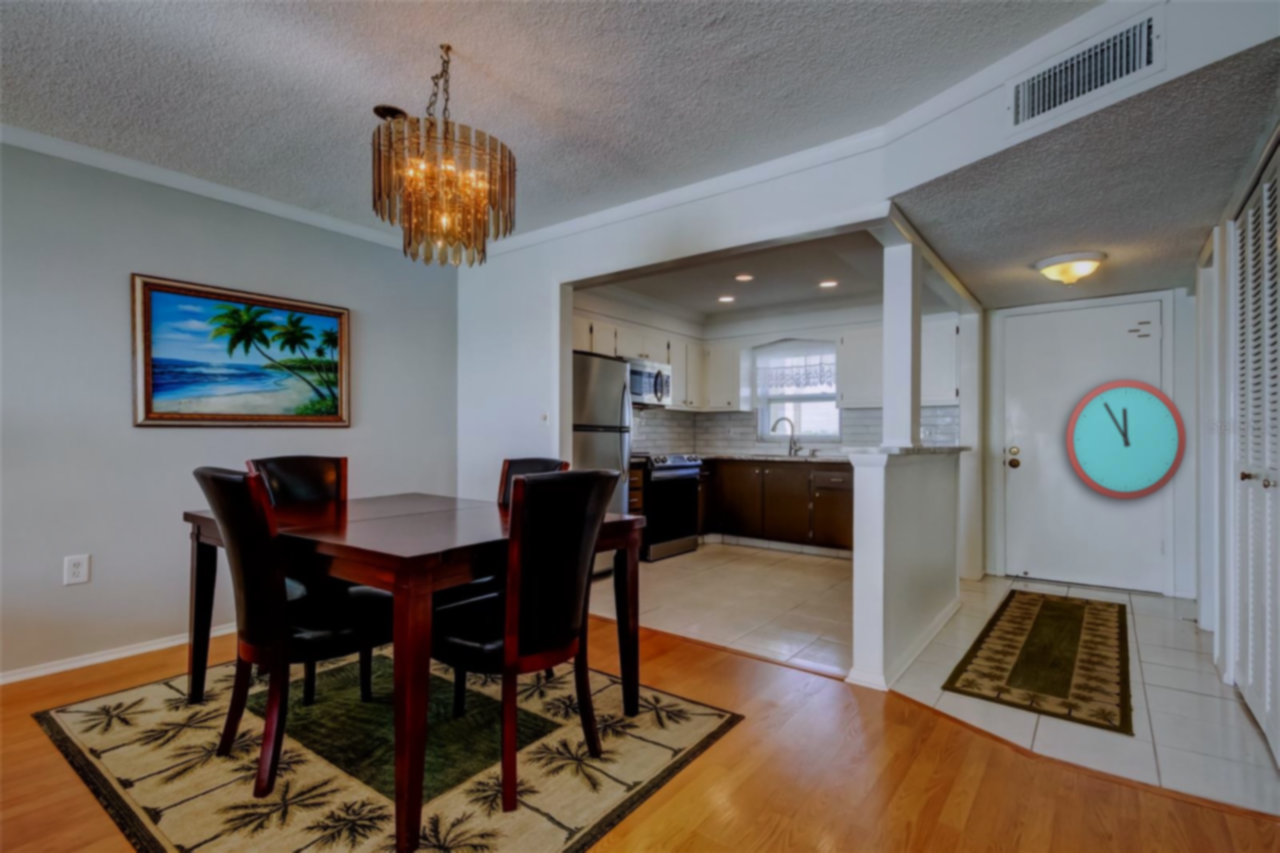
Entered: 11,55
